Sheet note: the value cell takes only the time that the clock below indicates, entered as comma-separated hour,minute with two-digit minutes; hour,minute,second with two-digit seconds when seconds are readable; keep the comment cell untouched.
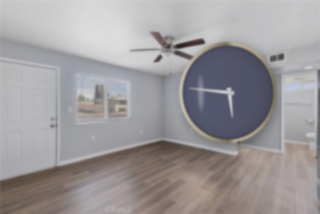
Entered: 5,46
